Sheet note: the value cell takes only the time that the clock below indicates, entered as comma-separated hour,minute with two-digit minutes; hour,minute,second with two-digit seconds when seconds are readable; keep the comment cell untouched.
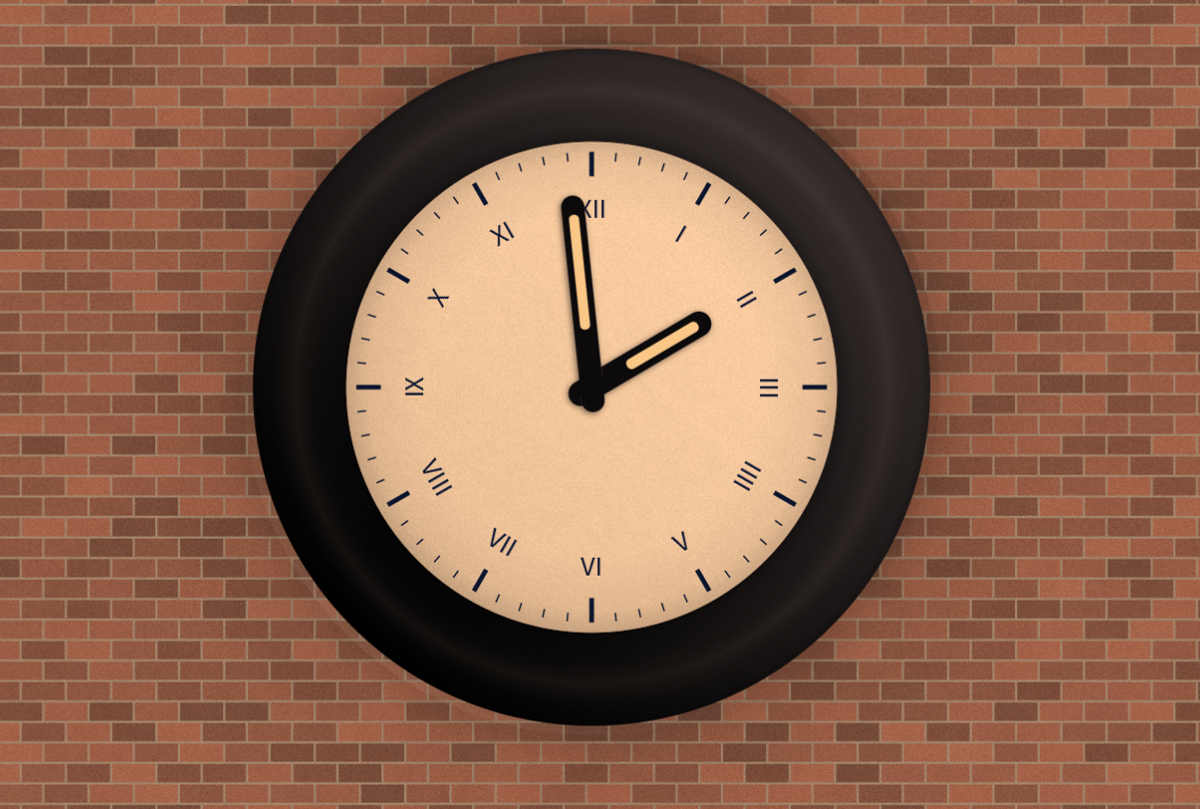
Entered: 1,59
